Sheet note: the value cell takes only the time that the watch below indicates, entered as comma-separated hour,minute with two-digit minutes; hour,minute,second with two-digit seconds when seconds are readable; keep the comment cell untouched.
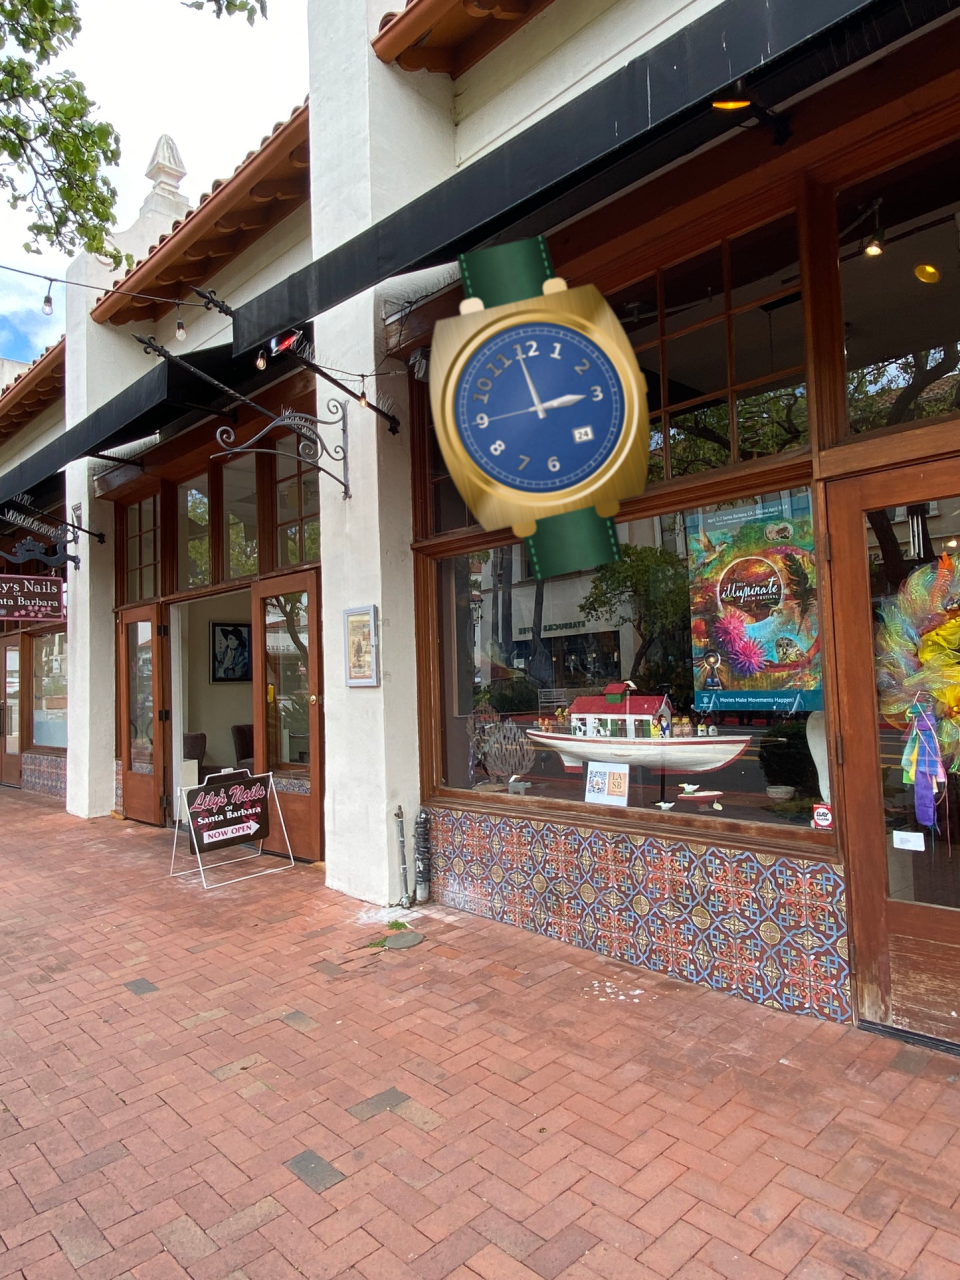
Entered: 2,58,45
